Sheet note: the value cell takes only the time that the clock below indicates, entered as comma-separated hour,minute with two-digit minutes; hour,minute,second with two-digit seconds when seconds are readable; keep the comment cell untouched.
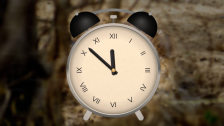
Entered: 11,52
